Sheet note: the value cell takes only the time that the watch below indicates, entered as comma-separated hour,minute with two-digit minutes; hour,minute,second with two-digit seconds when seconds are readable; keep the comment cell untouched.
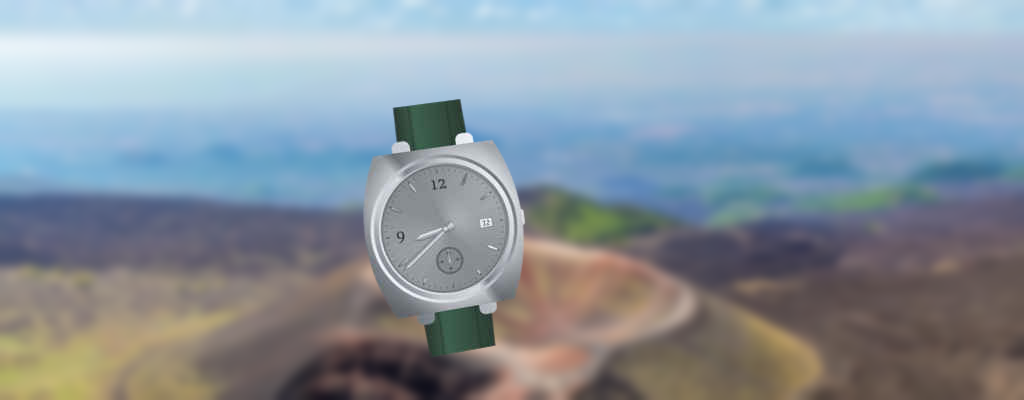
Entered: 8,39
